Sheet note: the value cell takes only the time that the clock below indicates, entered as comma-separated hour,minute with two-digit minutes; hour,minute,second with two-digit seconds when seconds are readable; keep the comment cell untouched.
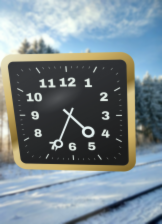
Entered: 4,34
